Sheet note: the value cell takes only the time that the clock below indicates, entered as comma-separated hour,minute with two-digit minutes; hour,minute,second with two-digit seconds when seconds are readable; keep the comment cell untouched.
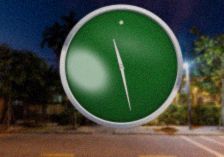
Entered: 11,28
